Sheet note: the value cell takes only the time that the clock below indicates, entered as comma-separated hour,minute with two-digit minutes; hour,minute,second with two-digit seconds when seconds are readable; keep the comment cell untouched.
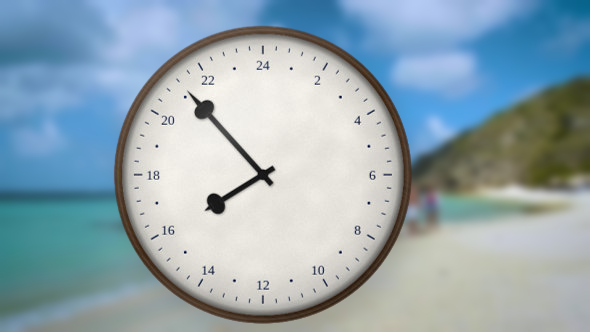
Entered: 15,53
